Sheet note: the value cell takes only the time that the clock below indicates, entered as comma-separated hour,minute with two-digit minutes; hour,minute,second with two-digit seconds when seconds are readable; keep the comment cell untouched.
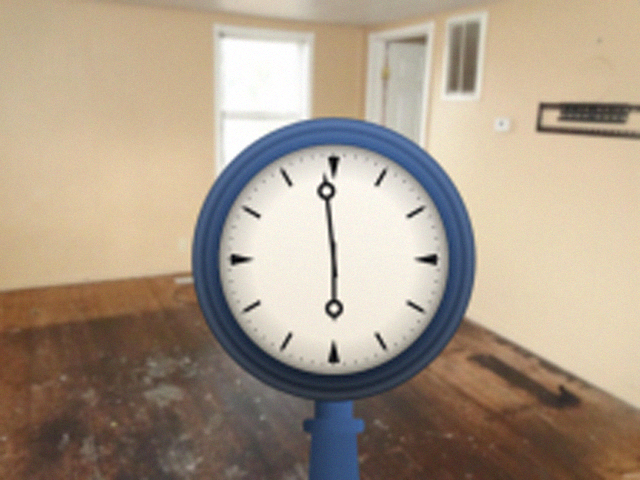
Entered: 5,59
